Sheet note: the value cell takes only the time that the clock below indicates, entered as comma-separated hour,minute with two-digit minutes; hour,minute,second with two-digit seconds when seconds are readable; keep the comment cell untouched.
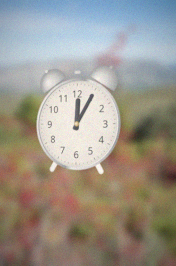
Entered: 12,05
